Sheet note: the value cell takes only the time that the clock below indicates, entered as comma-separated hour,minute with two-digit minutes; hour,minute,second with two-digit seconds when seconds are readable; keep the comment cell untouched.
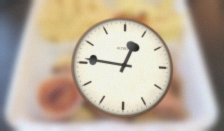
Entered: 12,46
